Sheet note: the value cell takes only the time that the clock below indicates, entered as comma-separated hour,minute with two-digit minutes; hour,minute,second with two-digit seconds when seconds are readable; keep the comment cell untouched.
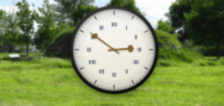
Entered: 2,51
